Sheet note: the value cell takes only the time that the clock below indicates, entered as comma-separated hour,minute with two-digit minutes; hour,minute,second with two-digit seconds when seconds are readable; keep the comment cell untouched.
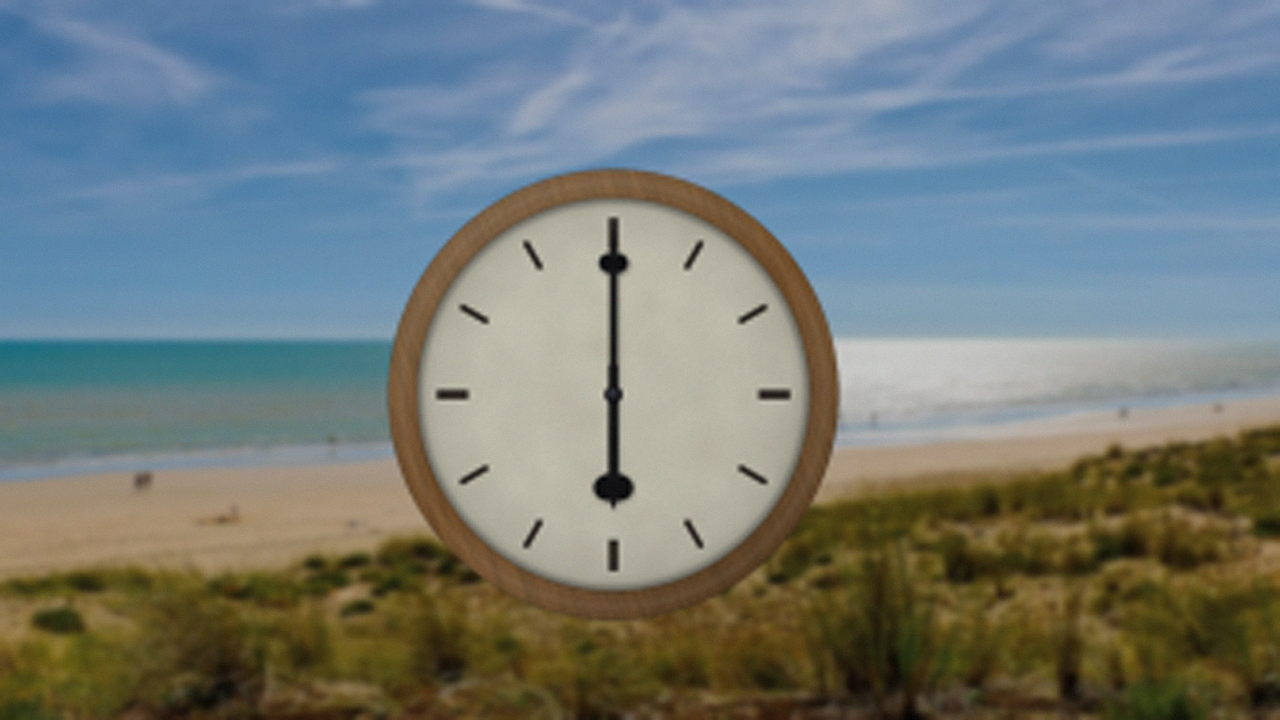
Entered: 6,00
